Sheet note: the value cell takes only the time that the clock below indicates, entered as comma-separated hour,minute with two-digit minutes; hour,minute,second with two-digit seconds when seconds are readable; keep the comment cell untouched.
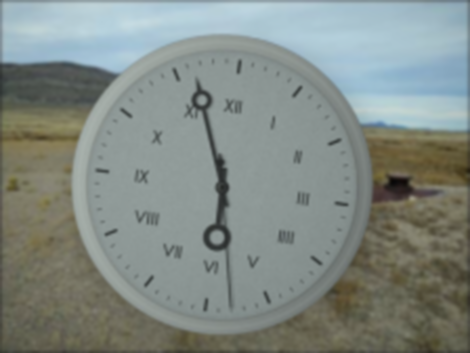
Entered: 5,56,28
